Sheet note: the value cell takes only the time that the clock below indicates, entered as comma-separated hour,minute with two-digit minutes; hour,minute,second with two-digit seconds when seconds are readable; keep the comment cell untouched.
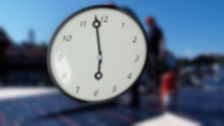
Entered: 5,58
